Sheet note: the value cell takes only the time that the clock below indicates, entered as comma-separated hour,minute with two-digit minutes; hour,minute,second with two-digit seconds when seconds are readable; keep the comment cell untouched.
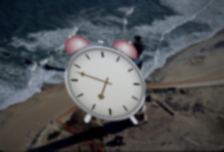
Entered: 6,48
